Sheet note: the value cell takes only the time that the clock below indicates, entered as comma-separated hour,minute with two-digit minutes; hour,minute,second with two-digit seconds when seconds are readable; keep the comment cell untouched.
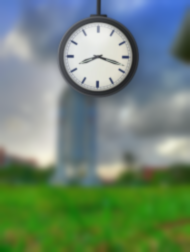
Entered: 8,18
